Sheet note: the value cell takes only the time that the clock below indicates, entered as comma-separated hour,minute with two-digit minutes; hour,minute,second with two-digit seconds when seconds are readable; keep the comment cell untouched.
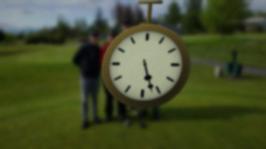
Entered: 5,27
